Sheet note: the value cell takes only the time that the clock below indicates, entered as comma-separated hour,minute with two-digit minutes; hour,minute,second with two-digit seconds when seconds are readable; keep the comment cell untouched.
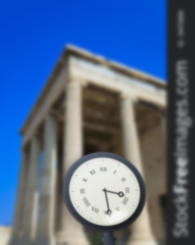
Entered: 3,29
